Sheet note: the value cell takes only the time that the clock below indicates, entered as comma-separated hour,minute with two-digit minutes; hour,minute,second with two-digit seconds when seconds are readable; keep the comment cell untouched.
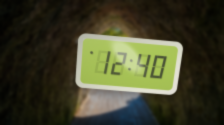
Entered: 12,40
